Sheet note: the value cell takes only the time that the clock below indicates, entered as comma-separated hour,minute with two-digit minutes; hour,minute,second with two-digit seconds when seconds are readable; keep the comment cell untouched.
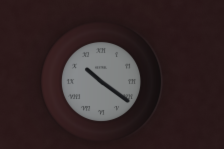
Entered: 10,21
